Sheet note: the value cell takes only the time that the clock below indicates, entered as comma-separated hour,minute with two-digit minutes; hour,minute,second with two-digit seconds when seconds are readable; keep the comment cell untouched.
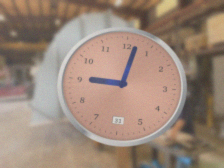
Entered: 9,02
